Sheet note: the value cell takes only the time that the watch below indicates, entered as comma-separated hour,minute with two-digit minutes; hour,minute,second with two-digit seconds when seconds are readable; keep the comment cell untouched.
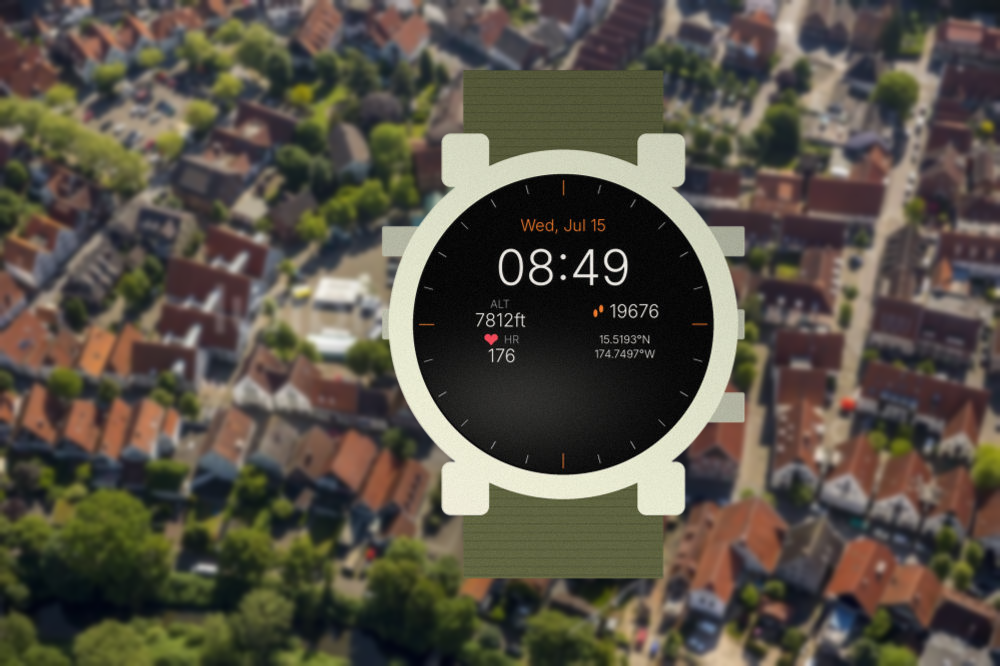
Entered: 8,49
